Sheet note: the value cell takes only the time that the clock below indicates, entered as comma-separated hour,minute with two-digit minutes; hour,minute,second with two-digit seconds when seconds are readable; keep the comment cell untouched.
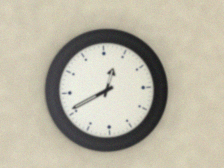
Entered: 12,41
